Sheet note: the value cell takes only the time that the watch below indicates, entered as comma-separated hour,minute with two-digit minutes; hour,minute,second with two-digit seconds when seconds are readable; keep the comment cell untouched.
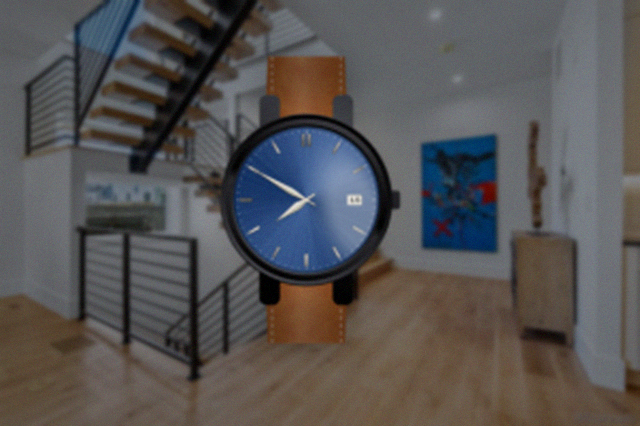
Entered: 7,50
